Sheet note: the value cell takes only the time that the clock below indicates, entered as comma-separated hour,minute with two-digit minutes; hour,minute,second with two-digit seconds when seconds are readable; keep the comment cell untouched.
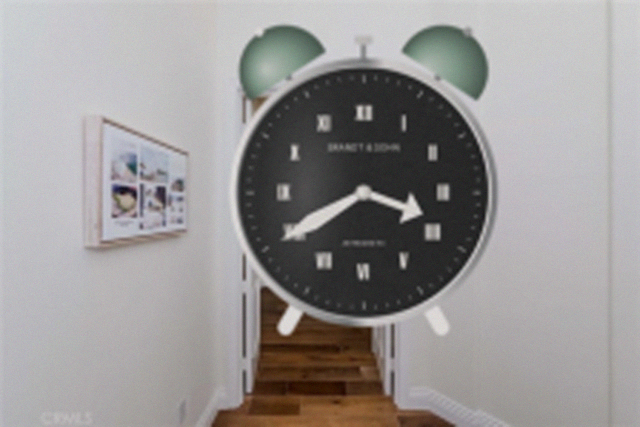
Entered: 3,40
